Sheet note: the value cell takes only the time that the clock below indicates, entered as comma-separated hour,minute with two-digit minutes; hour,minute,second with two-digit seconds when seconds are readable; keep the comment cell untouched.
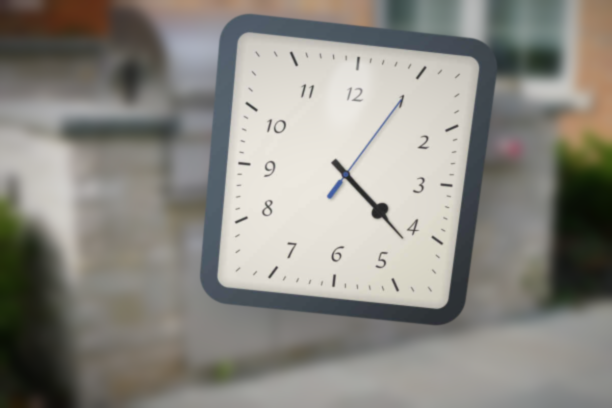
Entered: 4,22,05
